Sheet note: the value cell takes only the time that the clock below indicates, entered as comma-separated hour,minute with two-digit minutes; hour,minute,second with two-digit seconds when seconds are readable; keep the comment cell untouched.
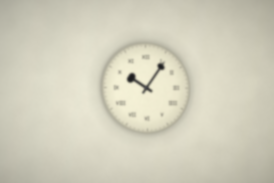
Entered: 10,06
